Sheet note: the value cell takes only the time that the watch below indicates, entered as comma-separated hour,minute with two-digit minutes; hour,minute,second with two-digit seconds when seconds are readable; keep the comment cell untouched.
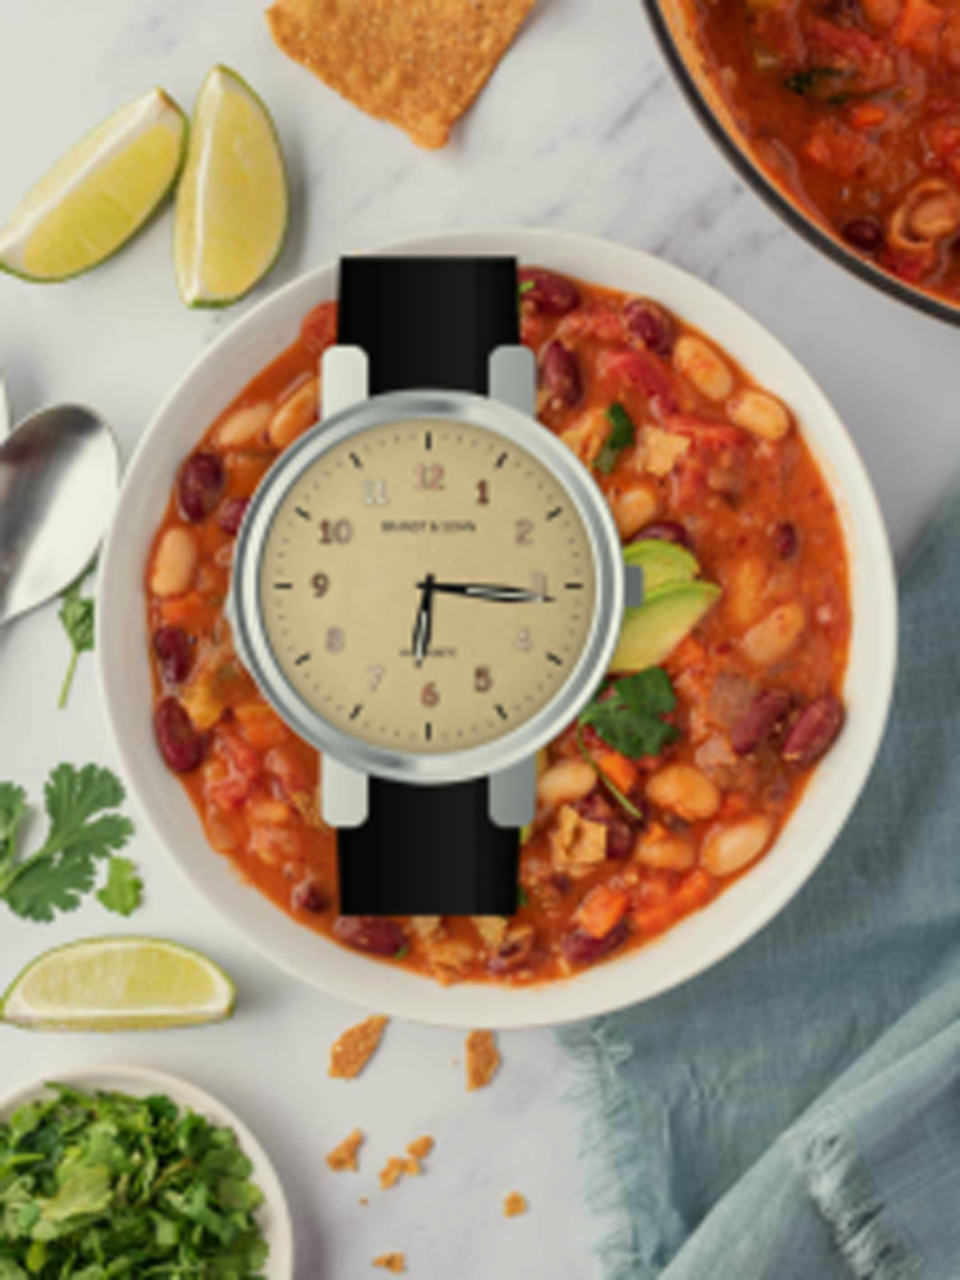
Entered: 6,16
